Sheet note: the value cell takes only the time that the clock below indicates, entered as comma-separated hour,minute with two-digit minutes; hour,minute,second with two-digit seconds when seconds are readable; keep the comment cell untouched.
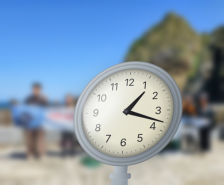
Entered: 1,18
